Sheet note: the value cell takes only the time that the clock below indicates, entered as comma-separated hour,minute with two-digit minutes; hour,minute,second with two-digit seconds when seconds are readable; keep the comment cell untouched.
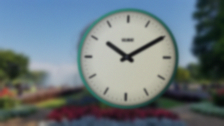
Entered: 10,10
